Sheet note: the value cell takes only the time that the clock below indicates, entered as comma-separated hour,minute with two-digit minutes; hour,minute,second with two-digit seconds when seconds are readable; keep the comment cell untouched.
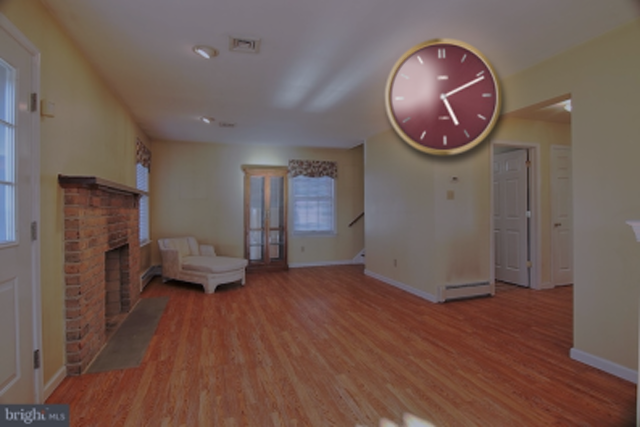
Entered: 5,11
